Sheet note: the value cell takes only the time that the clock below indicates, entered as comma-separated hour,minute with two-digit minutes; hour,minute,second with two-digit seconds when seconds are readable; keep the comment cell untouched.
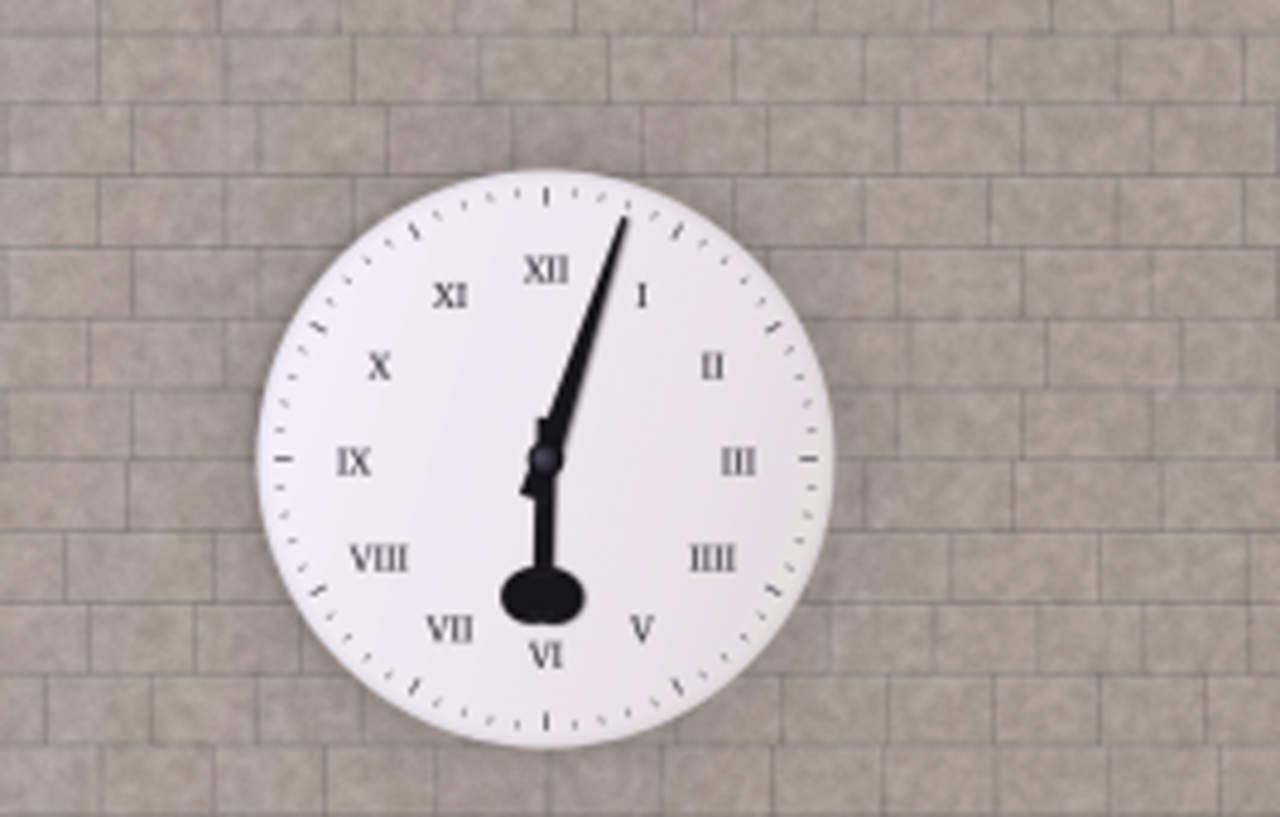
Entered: 6,03
